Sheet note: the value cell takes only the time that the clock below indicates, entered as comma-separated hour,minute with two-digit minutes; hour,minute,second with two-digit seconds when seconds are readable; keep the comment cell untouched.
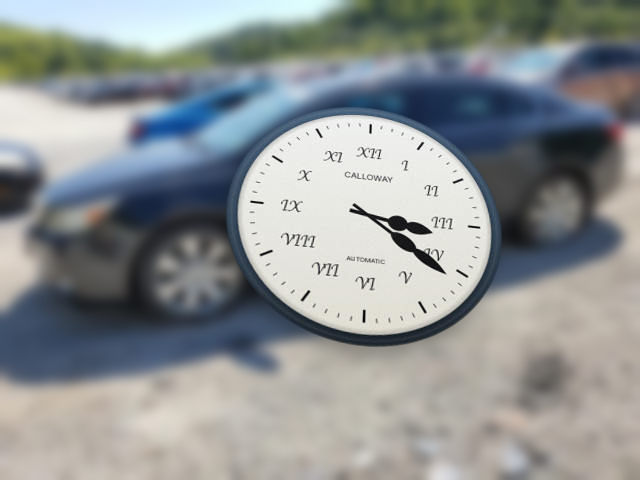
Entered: 3,21
